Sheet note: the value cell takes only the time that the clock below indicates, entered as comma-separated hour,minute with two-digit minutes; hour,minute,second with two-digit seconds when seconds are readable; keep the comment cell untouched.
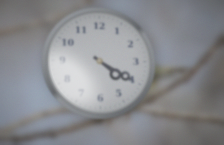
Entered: 4,20
